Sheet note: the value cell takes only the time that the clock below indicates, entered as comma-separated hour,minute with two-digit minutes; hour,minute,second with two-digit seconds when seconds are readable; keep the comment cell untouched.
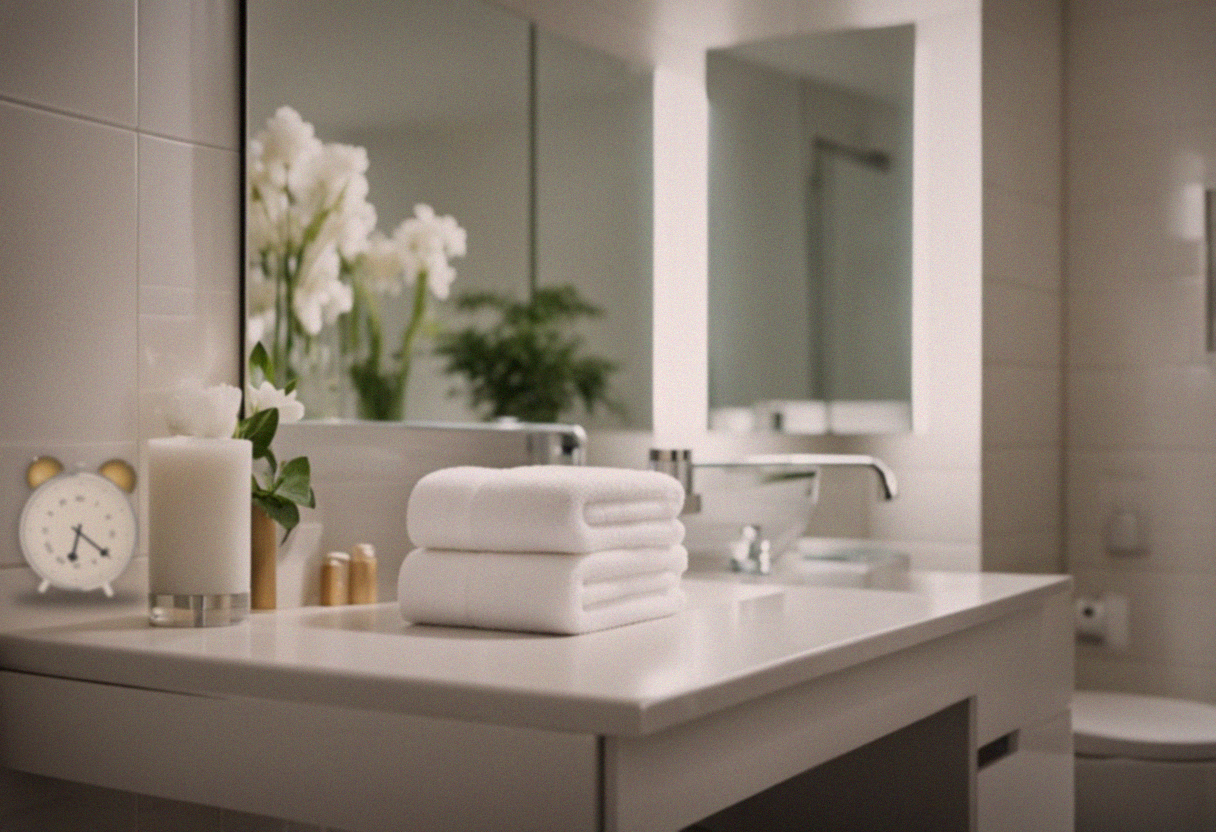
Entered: 6,21
